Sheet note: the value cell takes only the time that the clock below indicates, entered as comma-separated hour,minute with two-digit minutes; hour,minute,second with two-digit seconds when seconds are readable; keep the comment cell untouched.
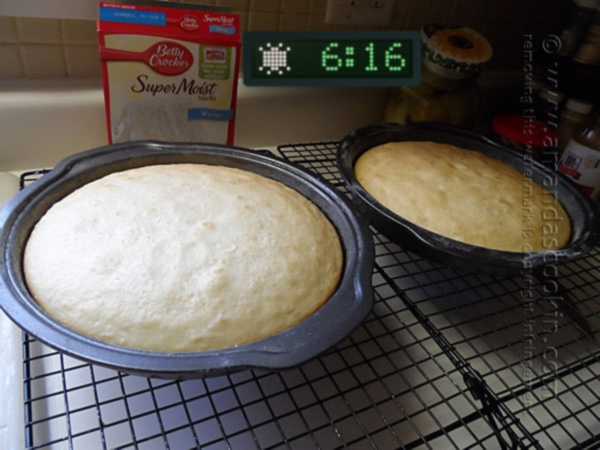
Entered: 6,16
